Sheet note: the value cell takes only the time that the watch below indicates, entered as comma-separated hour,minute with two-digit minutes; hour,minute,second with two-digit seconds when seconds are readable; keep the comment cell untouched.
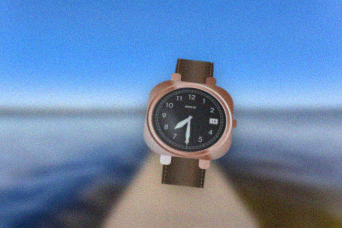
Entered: 7,30
